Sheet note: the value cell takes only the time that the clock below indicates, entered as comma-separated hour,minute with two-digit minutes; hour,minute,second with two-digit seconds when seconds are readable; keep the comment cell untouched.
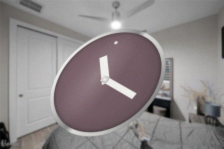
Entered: 11,20
